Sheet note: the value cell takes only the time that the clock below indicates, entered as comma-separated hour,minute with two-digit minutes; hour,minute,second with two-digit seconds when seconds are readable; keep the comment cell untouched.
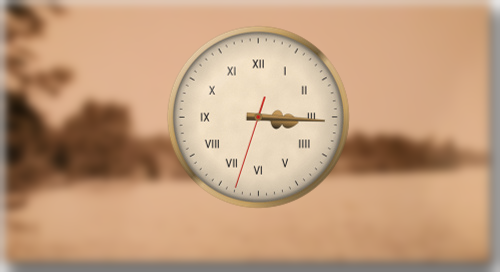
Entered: 3,15,33
